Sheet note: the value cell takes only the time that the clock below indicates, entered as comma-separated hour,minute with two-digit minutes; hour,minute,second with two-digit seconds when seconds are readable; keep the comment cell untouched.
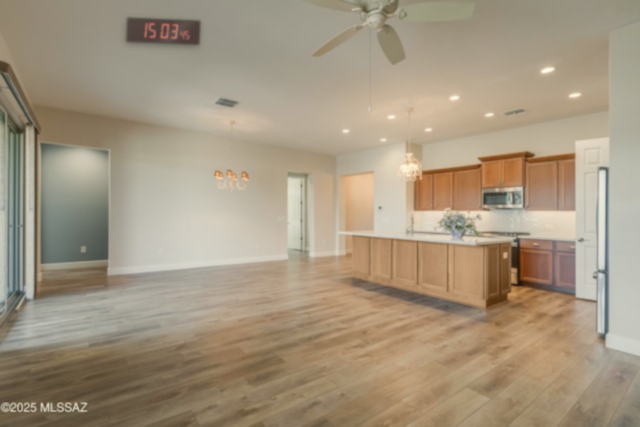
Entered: 15,03
